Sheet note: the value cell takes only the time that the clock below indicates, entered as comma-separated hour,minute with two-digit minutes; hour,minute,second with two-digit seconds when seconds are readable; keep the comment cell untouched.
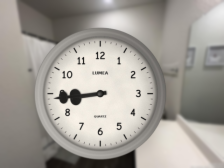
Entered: 8,44
